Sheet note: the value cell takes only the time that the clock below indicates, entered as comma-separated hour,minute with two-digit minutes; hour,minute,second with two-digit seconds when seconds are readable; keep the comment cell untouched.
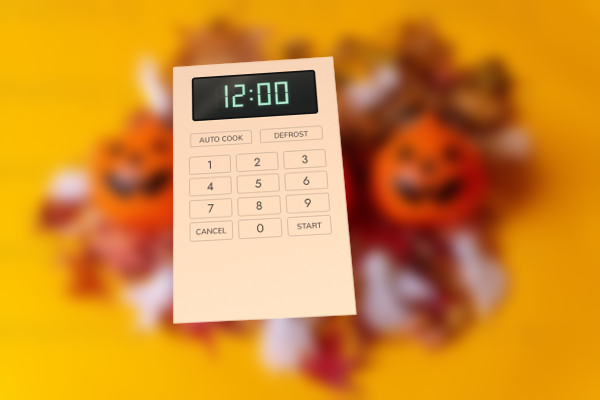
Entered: 12,00
